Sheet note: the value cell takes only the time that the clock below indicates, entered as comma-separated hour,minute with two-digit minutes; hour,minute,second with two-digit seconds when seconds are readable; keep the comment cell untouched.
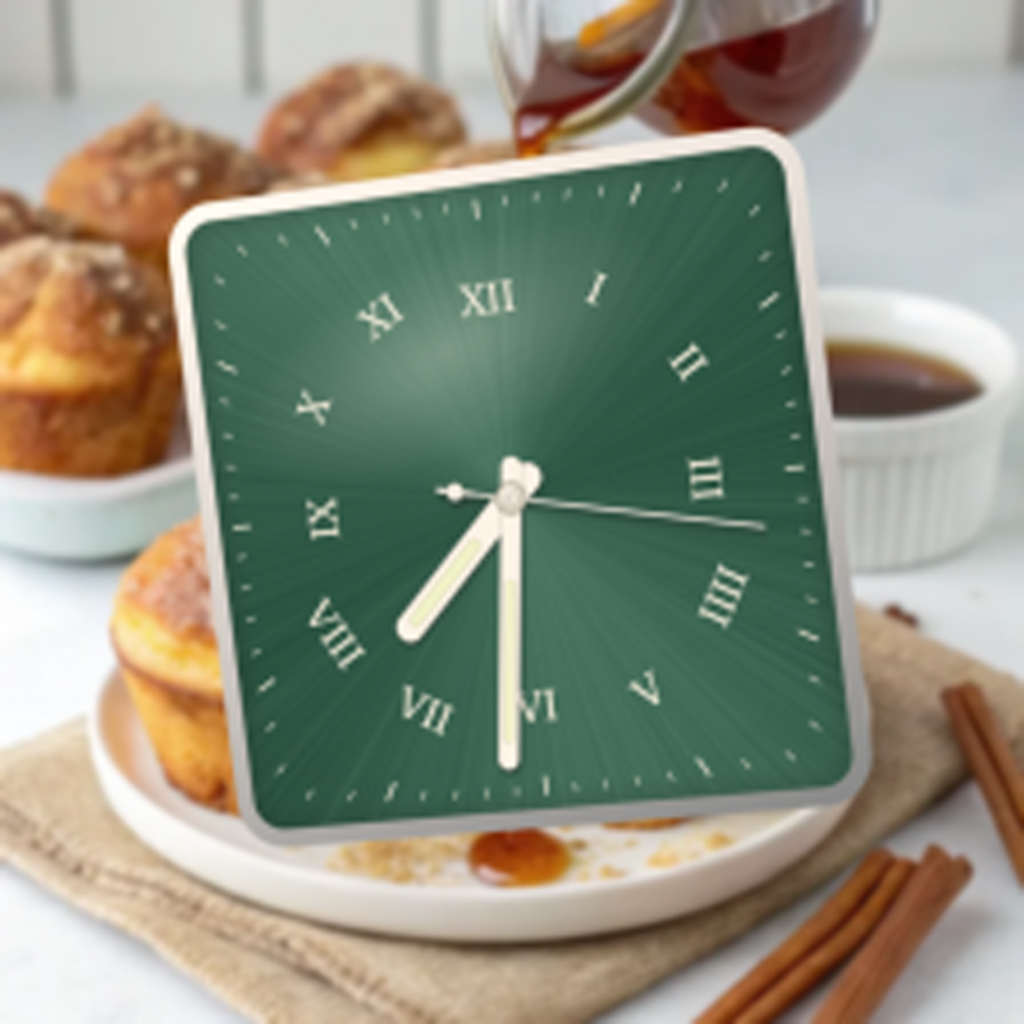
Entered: 7,31,17
